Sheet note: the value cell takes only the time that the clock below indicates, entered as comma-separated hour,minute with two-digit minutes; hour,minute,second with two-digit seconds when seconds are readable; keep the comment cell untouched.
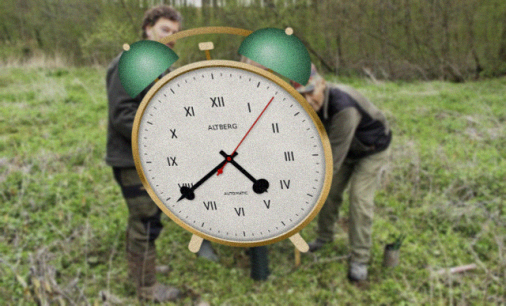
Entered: 4,39,07
